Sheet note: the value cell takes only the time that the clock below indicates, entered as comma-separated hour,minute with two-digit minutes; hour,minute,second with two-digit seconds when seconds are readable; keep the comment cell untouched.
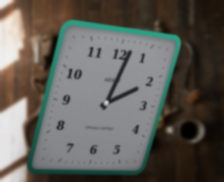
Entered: 2,02
